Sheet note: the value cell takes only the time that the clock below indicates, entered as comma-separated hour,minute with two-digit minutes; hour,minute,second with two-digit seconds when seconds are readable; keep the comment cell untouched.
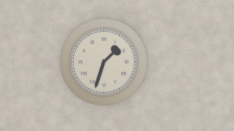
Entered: 1,33
